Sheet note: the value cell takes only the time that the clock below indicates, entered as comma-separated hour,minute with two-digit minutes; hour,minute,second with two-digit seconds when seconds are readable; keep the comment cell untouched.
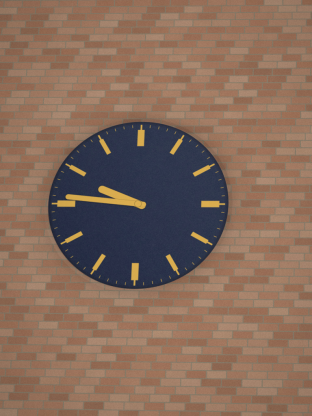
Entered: 9,46
